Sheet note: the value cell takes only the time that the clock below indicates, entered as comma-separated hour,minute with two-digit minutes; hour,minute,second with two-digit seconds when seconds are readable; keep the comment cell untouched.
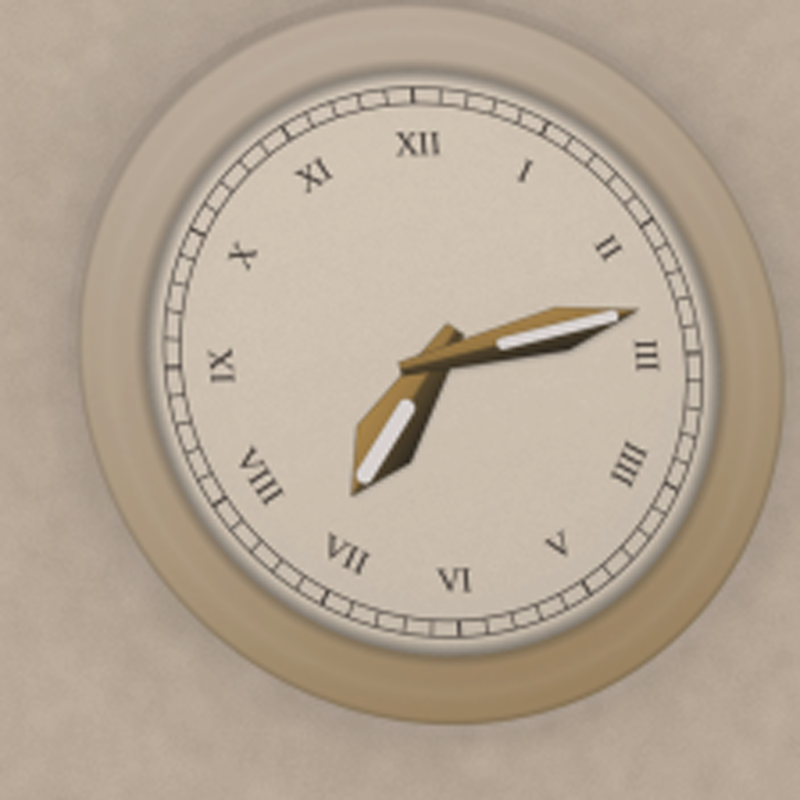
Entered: 7,13
